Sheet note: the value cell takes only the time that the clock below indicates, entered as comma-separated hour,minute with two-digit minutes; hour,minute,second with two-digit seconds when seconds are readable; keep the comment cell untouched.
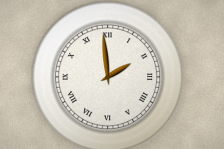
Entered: 1,59
